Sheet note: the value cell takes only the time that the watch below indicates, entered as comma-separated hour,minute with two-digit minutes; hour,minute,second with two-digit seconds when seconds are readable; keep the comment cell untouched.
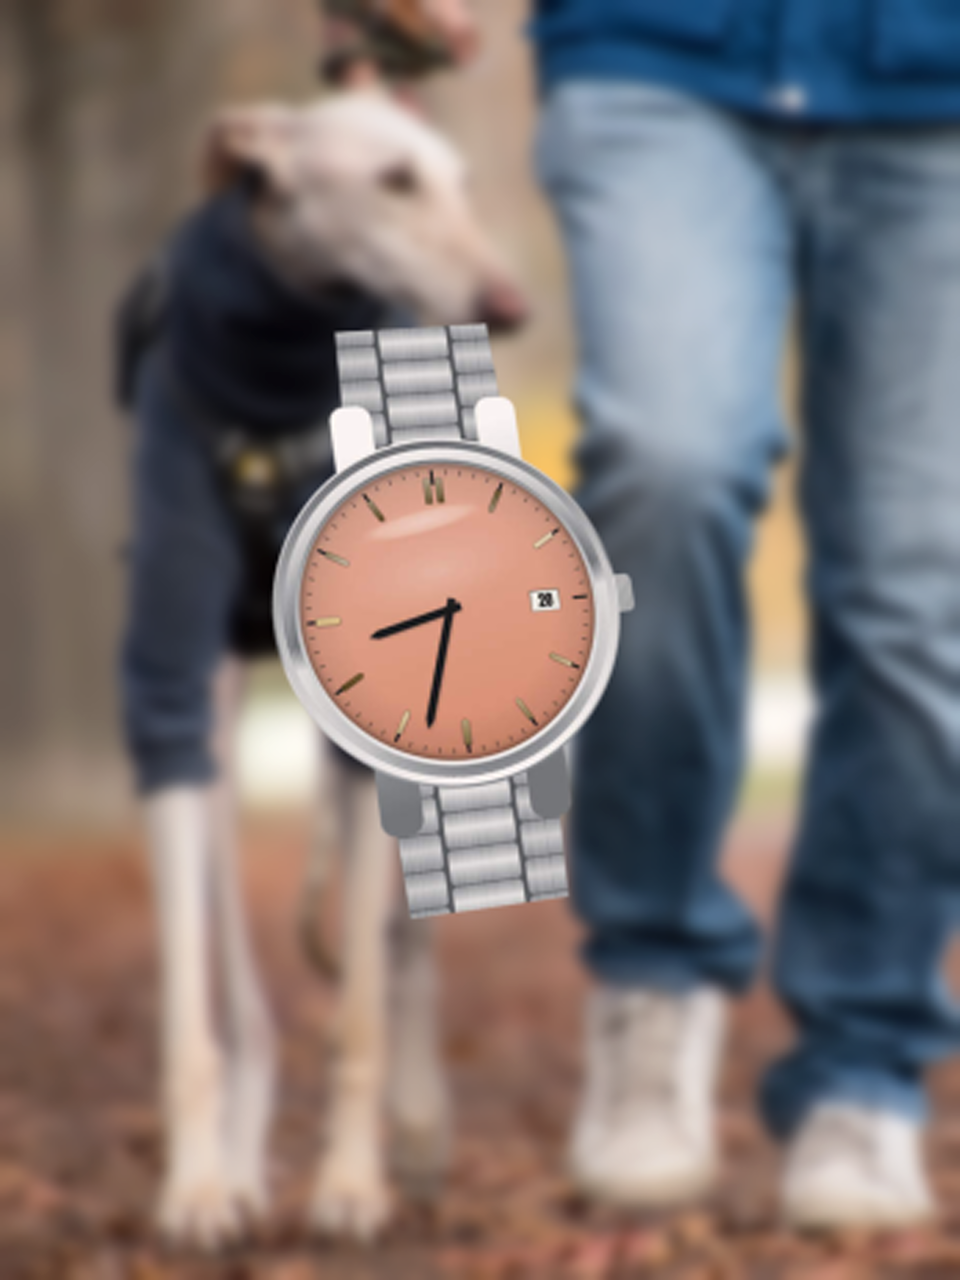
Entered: 8,33
